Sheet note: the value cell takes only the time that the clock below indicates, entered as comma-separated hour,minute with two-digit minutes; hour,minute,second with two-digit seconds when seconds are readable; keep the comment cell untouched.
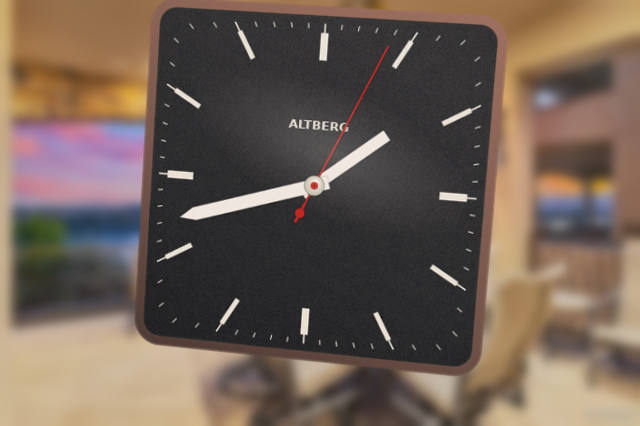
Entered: 1,42,04
